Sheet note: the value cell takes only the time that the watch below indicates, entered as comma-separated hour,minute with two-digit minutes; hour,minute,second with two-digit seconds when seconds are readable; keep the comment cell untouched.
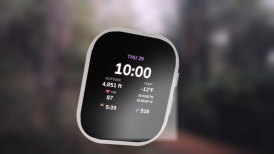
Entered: 10,00
